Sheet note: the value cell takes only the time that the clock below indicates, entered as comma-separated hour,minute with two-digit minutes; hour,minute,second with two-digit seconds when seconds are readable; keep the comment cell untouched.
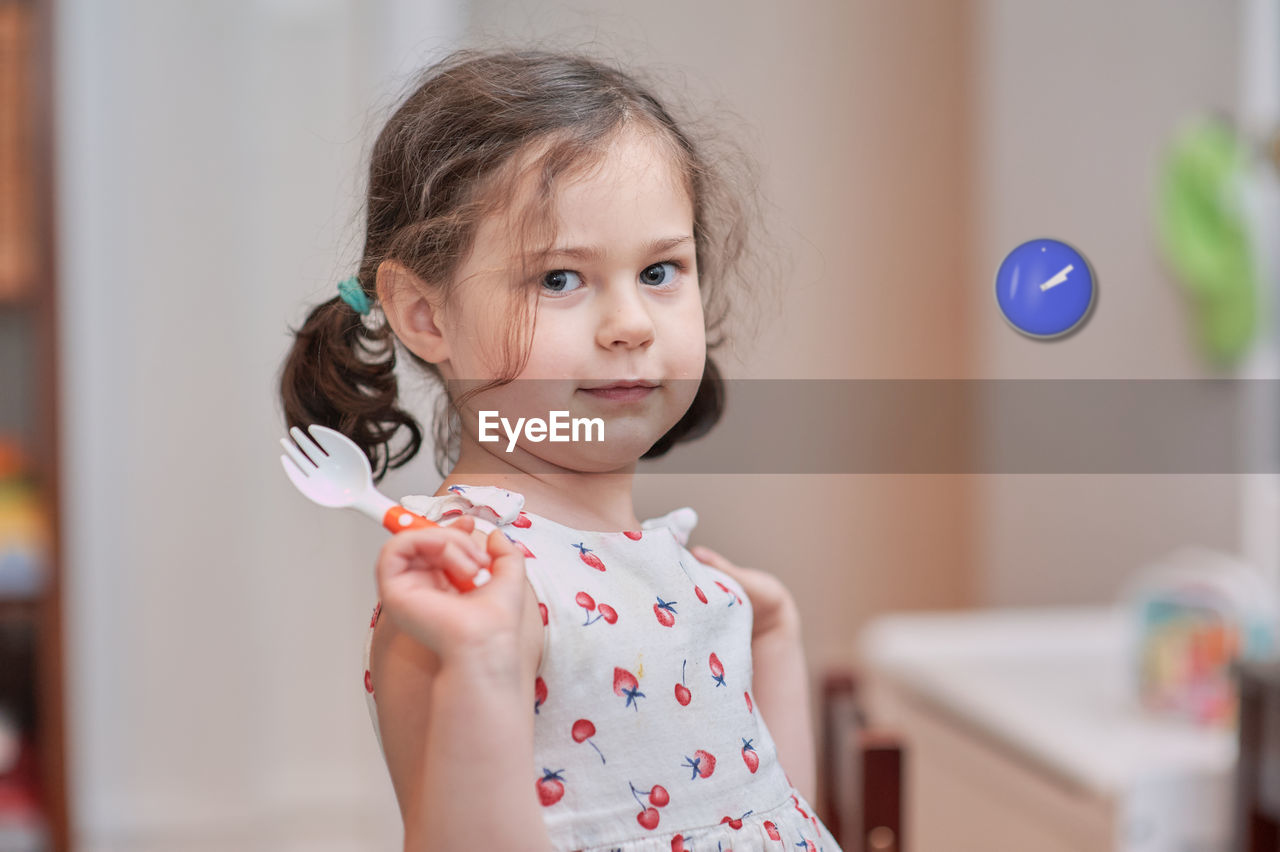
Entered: 2,09
